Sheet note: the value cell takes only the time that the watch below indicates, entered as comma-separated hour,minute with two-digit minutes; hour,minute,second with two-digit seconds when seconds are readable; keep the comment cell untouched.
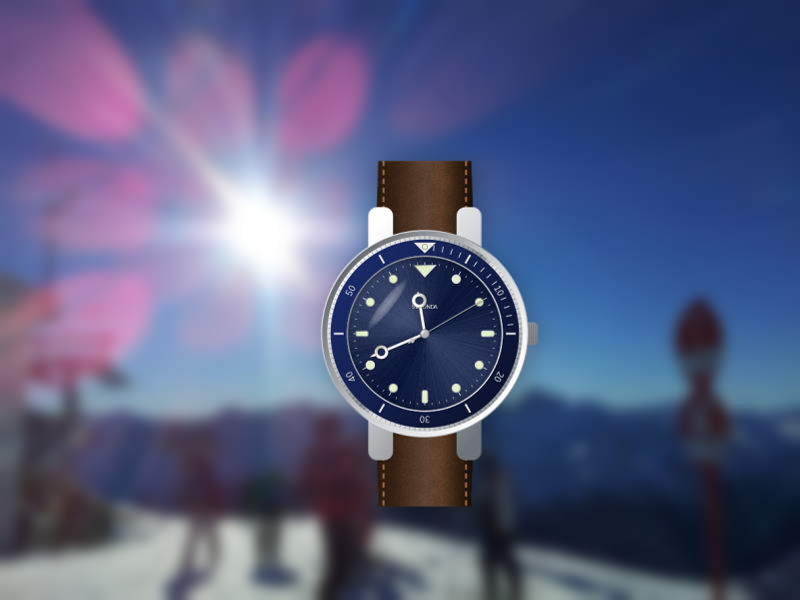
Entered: 11,41,10
